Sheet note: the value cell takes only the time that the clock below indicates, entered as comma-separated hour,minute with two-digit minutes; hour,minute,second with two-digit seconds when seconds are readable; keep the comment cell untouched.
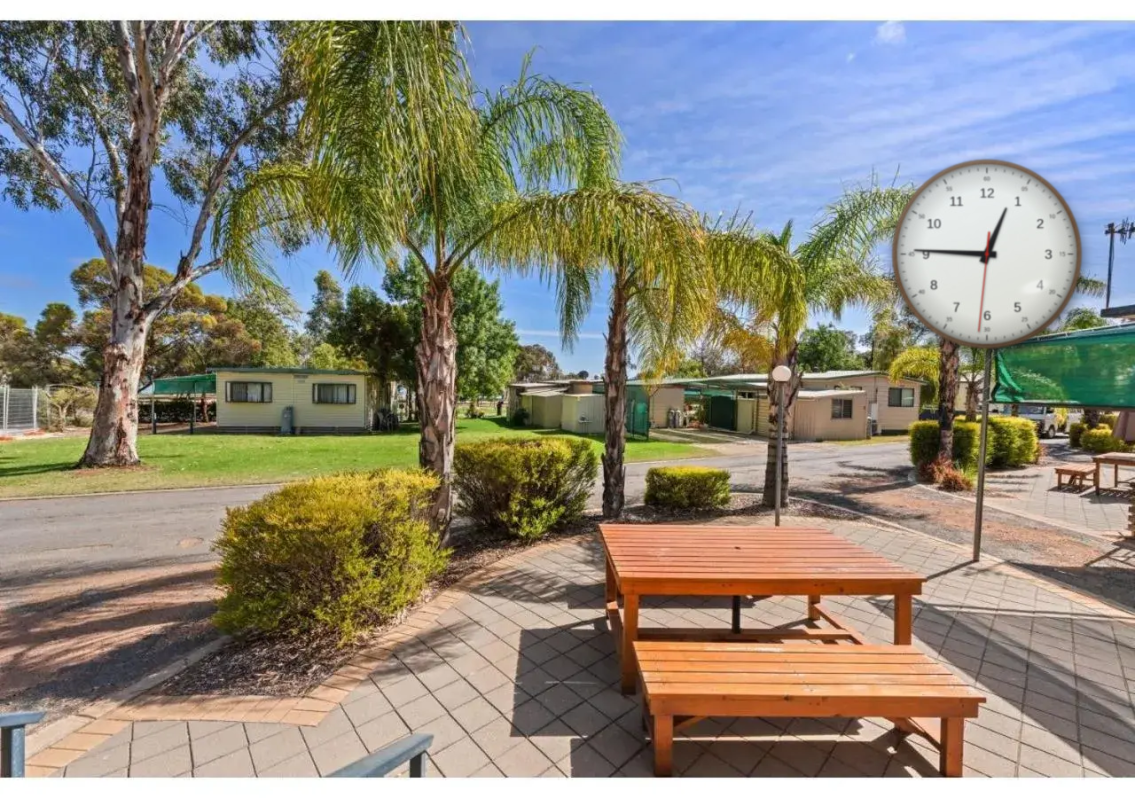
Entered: 12,45,31
